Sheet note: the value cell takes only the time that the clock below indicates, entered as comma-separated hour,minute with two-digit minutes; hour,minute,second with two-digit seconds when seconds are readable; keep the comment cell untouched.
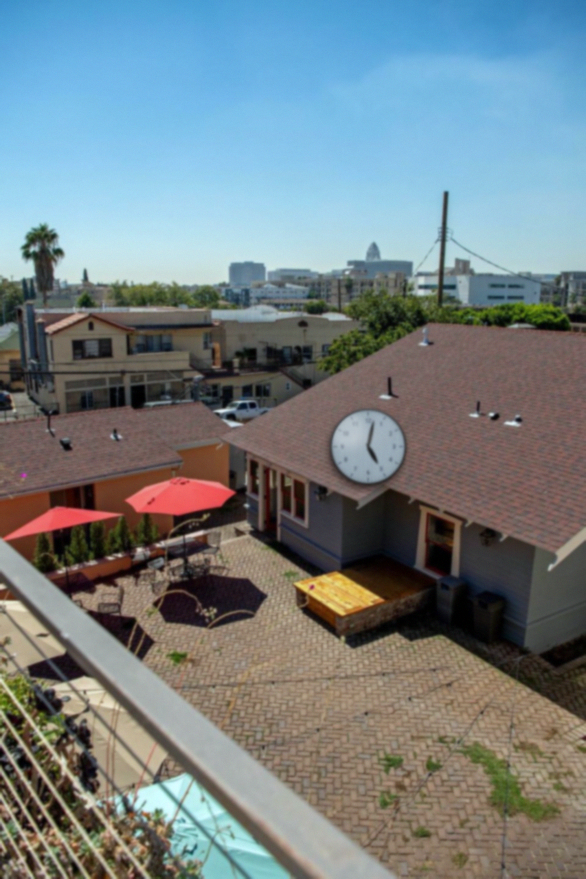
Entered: 5,02
